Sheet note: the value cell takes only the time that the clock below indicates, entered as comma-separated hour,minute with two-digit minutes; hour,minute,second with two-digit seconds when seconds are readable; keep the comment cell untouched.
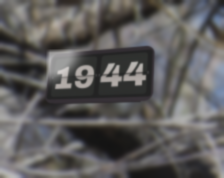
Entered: 19,44
